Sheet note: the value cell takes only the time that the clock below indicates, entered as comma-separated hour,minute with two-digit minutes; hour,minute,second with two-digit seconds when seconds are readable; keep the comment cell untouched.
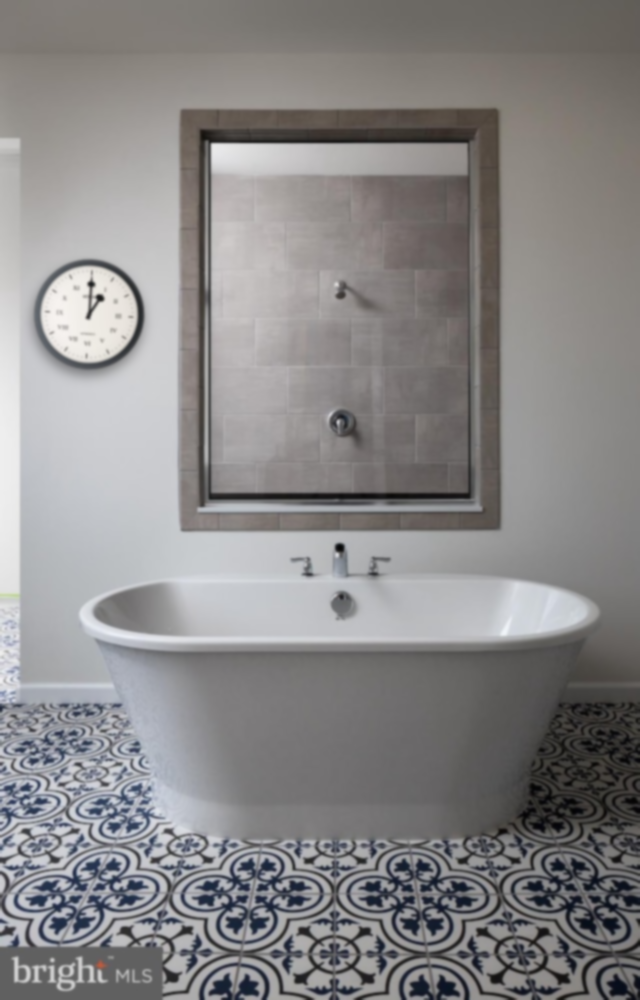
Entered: 1,00
